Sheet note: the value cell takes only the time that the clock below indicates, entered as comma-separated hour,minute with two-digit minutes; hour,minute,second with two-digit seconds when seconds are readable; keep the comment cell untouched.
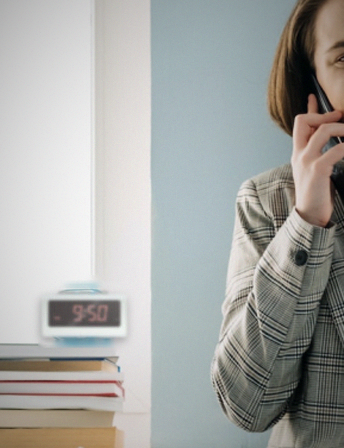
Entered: 9,50
